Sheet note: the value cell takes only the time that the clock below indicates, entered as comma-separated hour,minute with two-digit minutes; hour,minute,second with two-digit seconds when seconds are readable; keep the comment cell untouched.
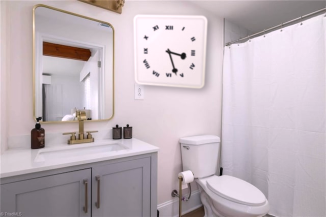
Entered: 3,27
